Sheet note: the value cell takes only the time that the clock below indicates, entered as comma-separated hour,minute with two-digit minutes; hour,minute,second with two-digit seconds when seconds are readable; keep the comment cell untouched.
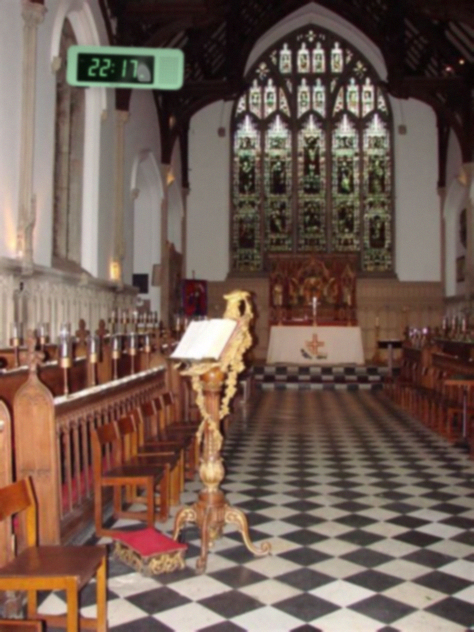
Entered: 22,17
